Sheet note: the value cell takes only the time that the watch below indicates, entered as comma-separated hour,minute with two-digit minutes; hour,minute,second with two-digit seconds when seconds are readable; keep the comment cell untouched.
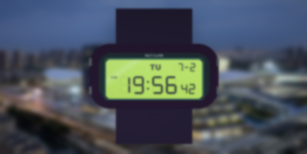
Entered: 19,56
